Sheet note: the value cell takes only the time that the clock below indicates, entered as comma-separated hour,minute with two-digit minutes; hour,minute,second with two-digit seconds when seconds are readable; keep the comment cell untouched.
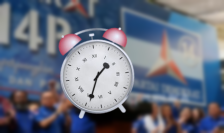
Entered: 1,34
